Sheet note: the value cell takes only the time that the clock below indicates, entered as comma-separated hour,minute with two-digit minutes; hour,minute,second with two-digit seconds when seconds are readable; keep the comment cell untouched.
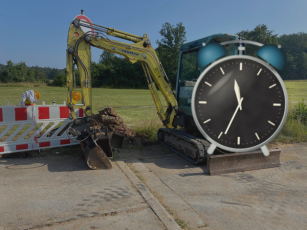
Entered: 11,34
